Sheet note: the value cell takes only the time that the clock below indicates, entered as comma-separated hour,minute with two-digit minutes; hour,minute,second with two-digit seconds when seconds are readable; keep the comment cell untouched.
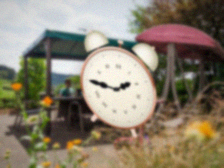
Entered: 1,45
